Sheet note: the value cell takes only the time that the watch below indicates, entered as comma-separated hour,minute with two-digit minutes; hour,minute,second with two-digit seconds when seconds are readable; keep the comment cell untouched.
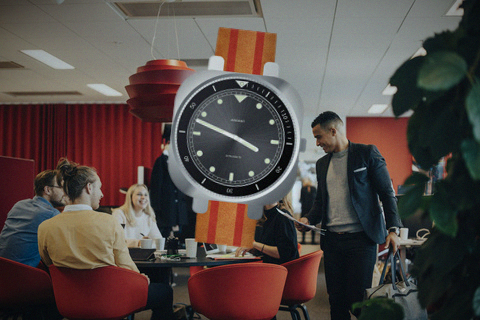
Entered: 3,48
